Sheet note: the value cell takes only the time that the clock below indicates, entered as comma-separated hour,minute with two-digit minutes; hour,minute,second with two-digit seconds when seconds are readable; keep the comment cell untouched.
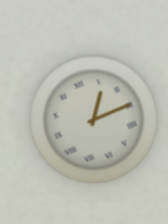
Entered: 1,15
